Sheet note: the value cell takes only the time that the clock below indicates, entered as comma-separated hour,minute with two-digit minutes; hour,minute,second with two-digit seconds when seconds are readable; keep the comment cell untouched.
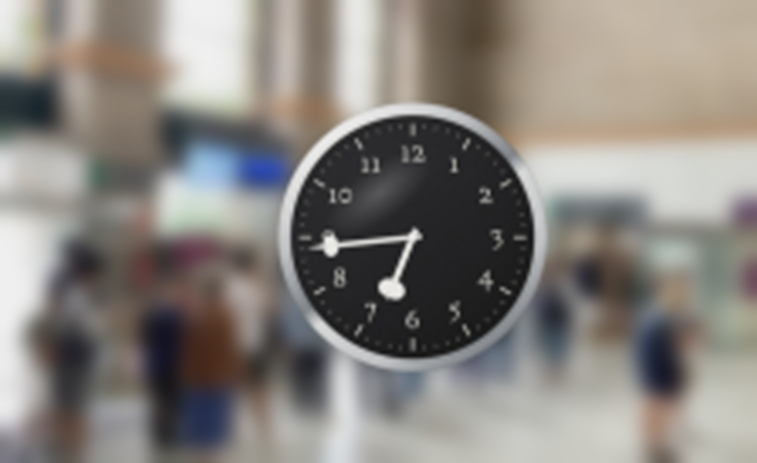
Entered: 6,44
